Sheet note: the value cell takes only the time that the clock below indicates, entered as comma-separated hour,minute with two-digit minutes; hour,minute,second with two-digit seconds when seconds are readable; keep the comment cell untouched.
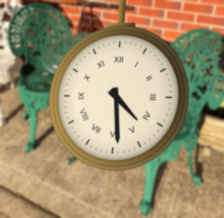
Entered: 4,29
